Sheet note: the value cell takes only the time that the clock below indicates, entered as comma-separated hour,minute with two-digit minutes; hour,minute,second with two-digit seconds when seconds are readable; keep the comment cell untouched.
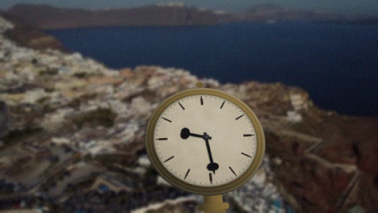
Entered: 9,29
